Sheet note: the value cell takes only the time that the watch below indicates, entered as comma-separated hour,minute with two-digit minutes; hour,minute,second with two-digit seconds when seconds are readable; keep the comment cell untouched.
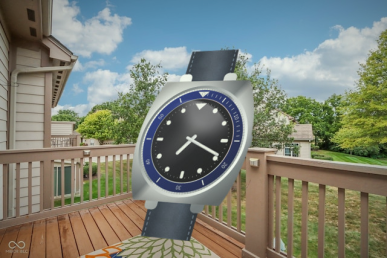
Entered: 7,19
